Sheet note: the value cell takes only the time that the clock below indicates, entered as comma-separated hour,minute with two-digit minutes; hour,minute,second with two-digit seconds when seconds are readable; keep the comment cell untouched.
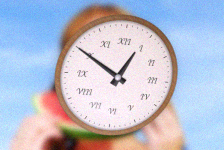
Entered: 12,50
